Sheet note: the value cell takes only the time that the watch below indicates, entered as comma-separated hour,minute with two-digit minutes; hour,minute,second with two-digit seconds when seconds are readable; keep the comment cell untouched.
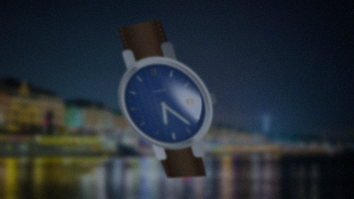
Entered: 6,23
